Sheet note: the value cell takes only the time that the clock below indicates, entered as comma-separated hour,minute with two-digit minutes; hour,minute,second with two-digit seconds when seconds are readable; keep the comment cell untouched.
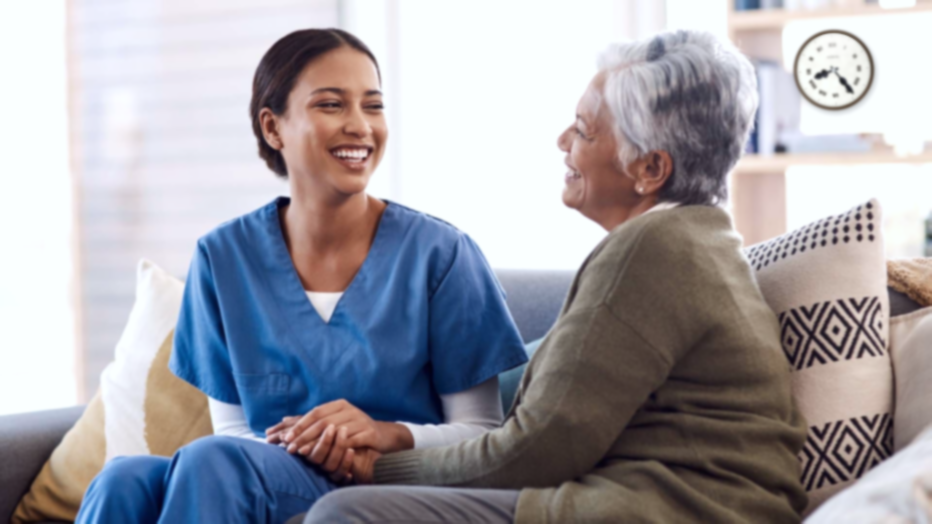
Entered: 8,24
